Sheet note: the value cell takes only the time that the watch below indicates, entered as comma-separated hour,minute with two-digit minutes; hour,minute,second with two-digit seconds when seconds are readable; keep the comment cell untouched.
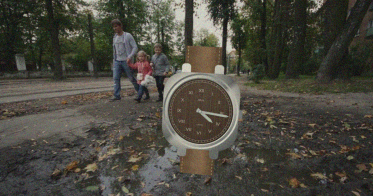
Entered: 4,16
